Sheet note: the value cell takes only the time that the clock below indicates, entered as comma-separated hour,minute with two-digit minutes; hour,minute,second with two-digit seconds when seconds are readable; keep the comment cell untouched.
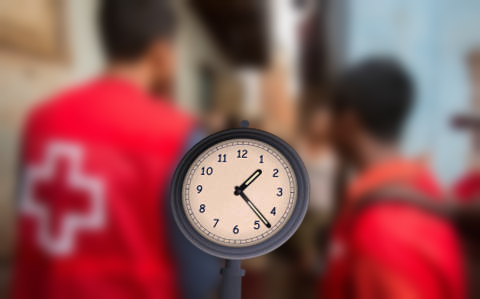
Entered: 1,23
